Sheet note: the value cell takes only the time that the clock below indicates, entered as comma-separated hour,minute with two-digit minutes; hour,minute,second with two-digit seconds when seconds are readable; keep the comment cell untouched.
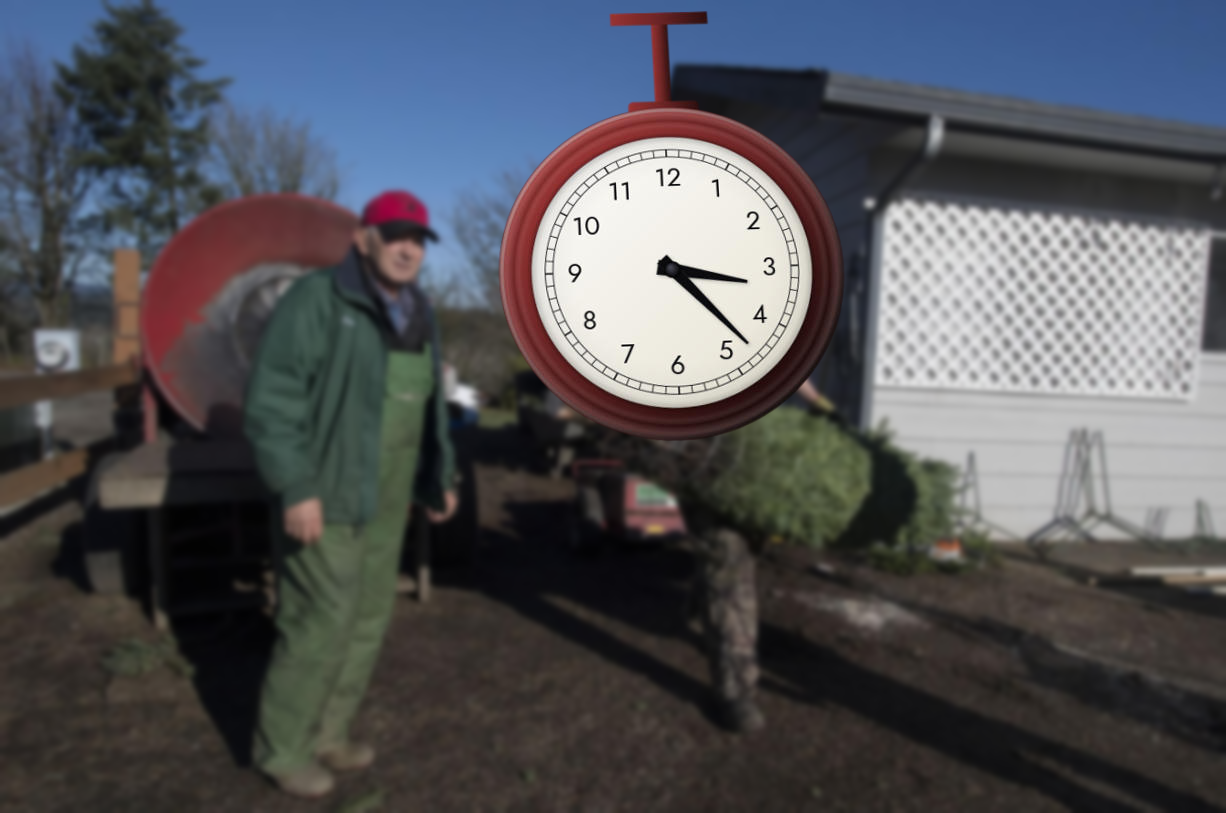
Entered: 3,23
